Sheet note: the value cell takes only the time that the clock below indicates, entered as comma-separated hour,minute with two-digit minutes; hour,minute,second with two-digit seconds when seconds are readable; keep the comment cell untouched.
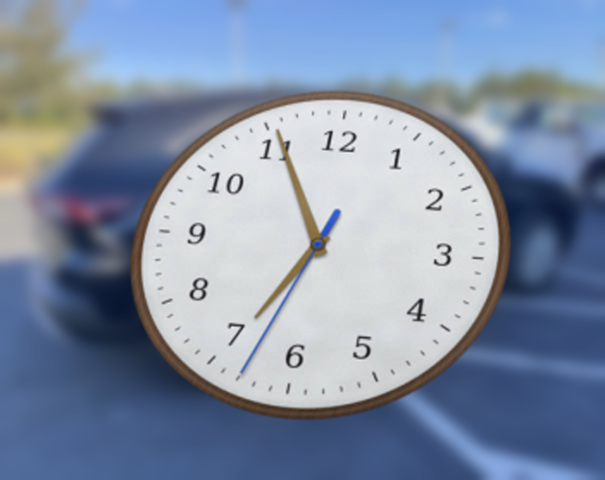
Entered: 6,55,33
